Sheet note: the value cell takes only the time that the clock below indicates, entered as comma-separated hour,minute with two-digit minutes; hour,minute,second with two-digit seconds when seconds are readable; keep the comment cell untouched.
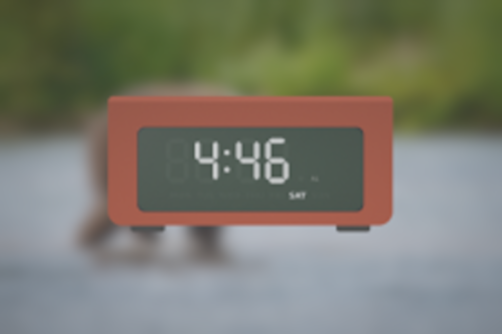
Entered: 4,46
